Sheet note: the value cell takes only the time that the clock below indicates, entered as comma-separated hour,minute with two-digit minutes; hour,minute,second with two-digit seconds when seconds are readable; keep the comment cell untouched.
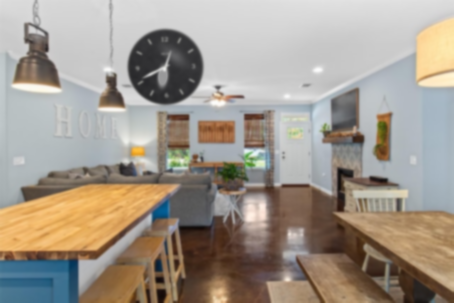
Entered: 12,41
